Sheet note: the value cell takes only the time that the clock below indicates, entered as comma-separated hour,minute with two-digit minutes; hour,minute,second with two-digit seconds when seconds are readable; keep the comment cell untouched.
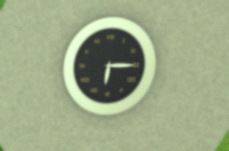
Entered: 6,15
